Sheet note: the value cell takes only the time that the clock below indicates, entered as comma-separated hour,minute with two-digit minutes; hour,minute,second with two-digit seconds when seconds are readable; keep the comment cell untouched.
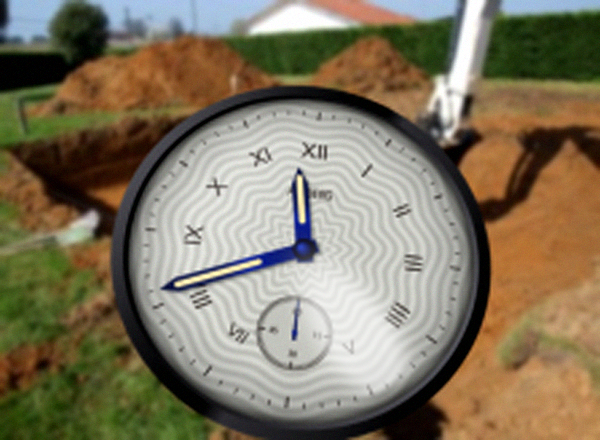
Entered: 11,41
